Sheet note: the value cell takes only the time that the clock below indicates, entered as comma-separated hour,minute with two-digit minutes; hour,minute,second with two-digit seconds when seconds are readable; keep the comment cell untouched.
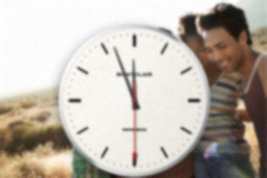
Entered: 11,56,30
